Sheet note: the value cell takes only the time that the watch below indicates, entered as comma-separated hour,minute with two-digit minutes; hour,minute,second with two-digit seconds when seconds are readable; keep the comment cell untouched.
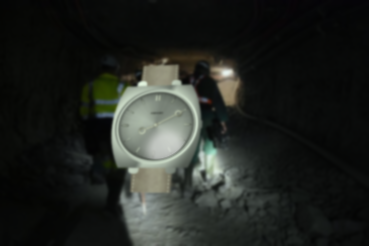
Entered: 8,10
